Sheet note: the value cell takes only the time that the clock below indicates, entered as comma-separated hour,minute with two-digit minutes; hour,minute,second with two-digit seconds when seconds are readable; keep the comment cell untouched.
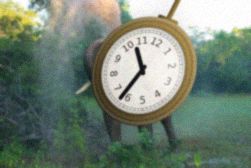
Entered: 10,32
